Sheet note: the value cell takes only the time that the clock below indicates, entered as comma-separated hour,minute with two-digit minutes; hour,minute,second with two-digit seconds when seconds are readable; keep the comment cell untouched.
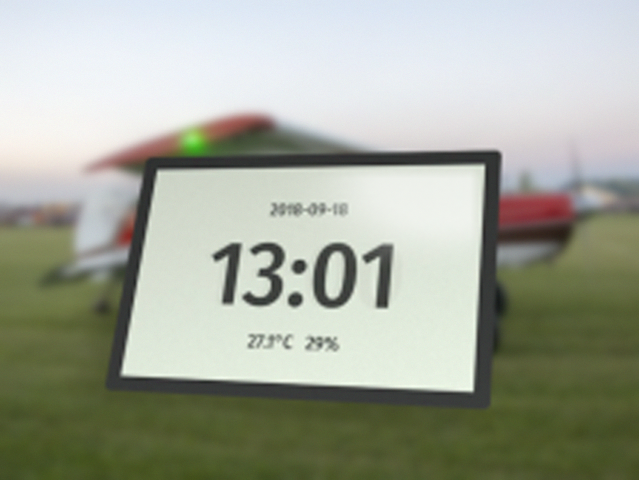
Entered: 13,01
